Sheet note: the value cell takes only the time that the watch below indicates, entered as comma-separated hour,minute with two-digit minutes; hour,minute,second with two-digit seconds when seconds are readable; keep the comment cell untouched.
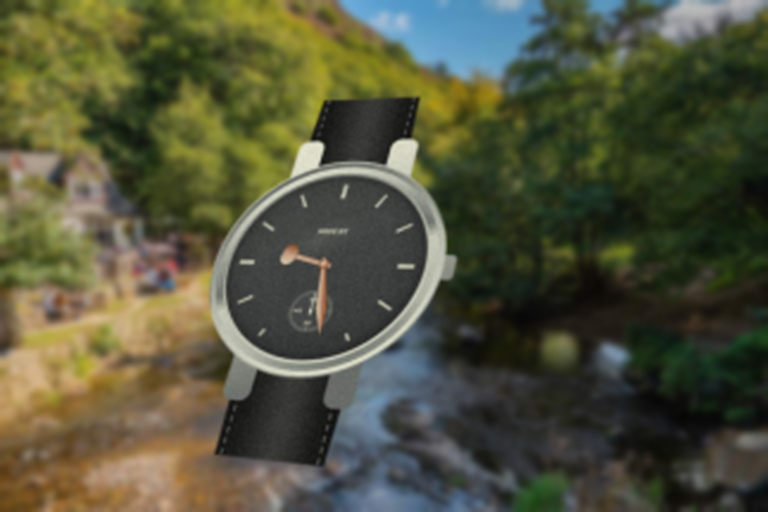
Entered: 9,28
